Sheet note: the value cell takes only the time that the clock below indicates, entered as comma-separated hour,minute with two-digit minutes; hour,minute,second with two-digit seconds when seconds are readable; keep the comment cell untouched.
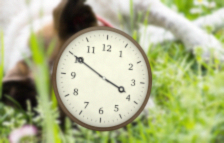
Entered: 3,50
